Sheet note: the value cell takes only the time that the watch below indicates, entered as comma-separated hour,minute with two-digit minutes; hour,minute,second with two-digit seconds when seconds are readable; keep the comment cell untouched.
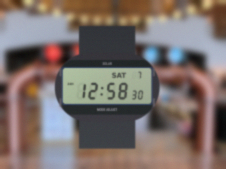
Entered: 12,58
